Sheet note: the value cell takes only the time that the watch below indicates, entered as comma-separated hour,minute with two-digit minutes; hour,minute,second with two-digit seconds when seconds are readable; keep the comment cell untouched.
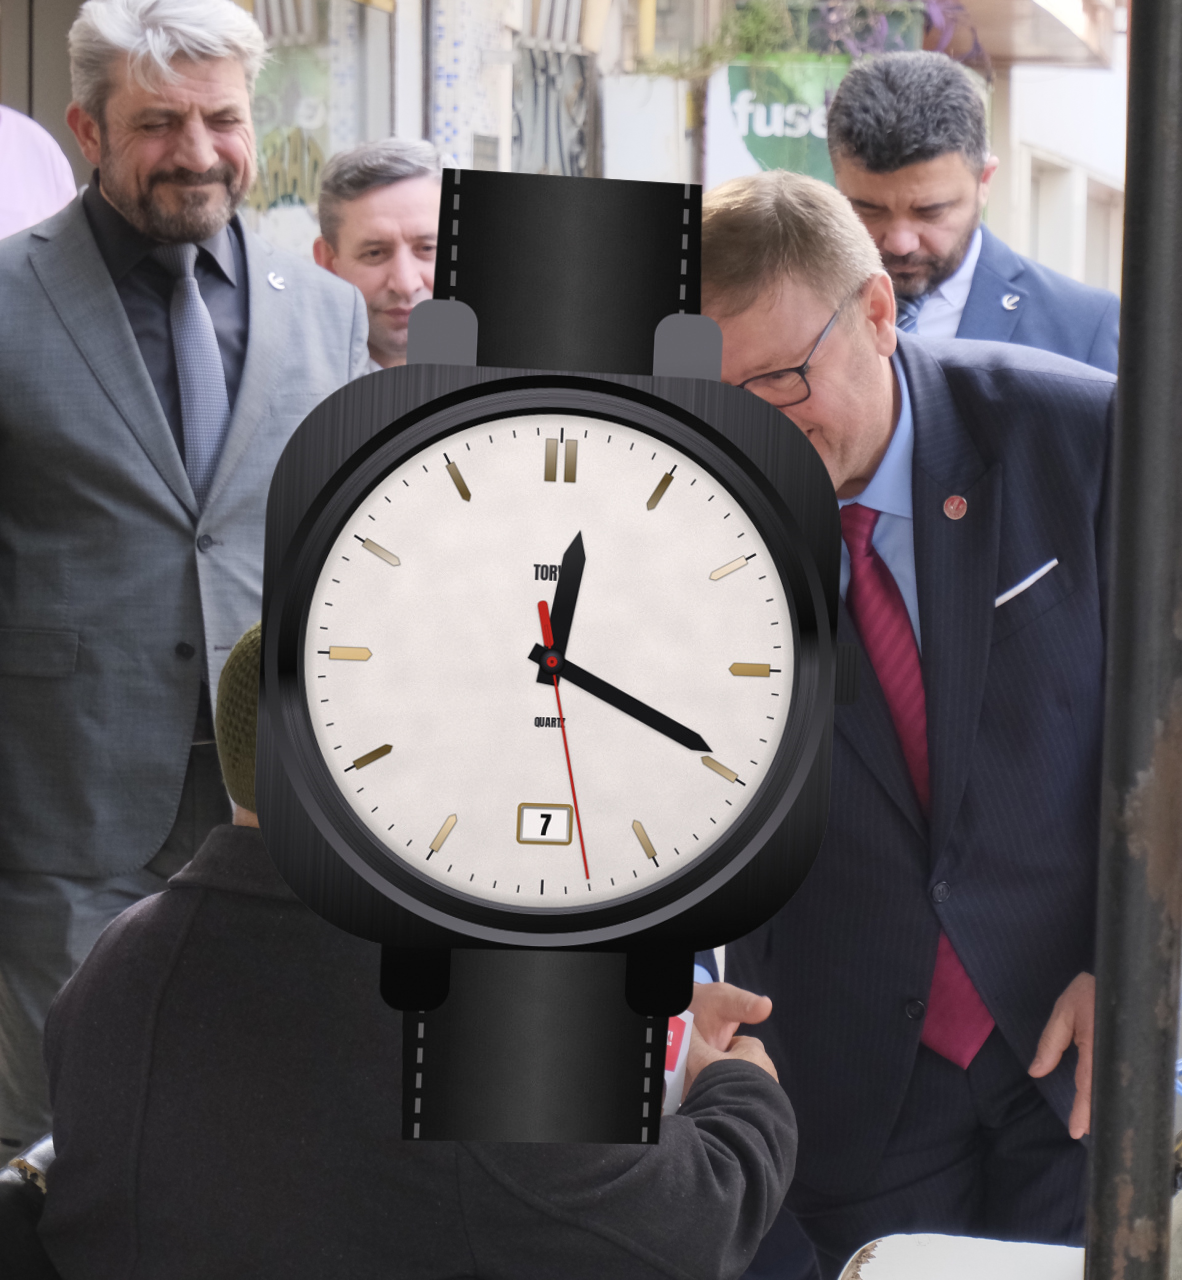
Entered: 12,19,28
